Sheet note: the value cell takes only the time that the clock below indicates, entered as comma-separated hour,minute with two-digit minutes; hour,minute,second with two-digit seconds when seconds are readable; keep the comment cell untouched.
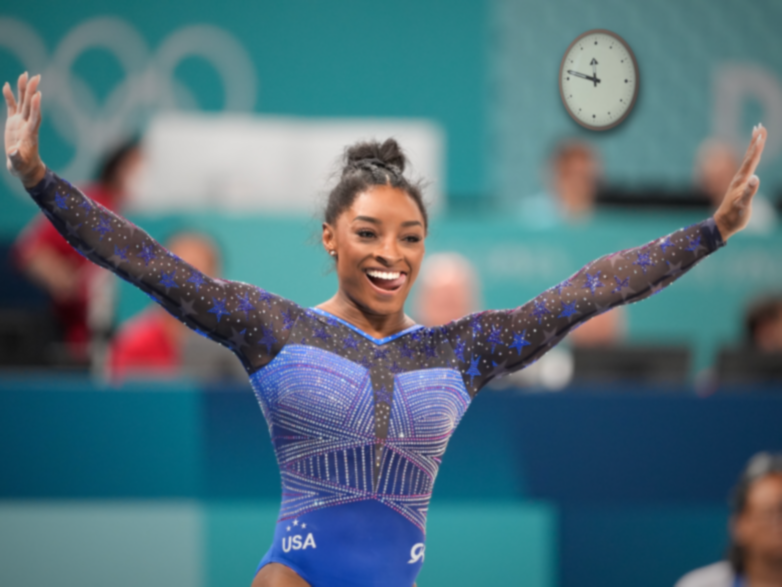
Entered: 11,47
